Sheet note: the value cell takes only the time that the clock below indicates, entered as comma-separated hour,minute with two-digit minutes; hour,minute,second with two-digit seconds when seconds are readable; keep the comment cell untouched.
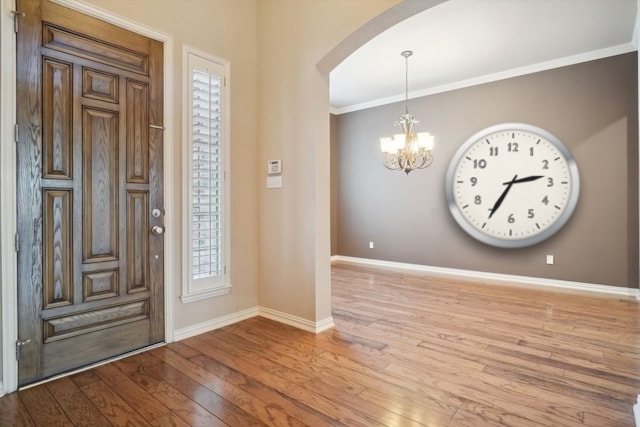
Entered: 2,35
